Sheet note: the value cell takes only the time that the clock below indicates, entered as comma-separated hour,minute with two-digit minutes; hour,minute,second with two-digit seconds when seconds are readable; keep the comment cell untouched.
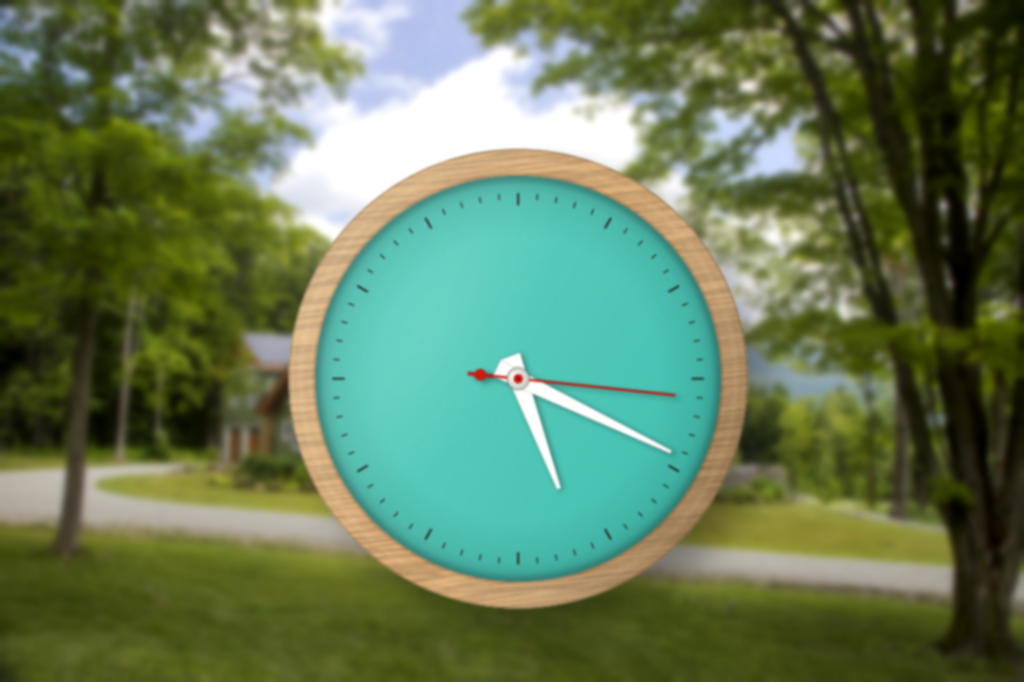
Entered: 5,19,16
